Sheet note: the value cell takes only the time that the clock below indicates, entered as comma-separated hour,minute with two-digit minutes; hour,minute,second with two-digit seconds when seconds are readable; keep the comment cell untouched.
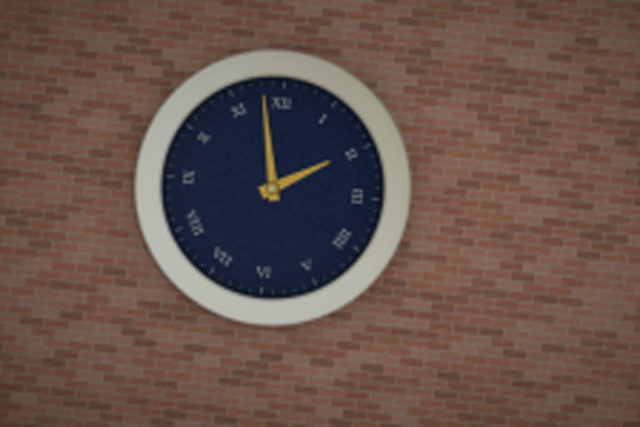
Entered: 1,58
